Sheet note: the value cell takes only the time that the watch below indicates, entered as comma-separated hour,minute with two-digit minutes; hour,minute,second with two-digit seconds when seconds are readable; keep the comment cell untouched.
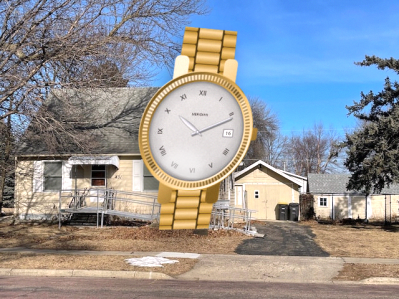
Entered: 10,11
